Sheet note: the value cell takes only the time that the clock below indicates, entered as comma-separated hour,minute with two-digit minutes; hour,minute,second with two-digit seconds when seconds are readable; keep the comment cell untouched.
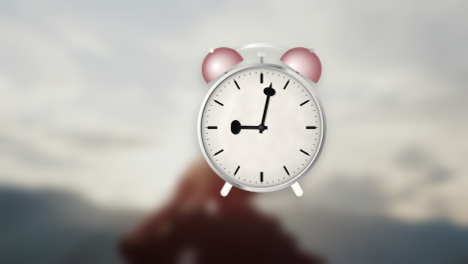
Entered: 9,02
